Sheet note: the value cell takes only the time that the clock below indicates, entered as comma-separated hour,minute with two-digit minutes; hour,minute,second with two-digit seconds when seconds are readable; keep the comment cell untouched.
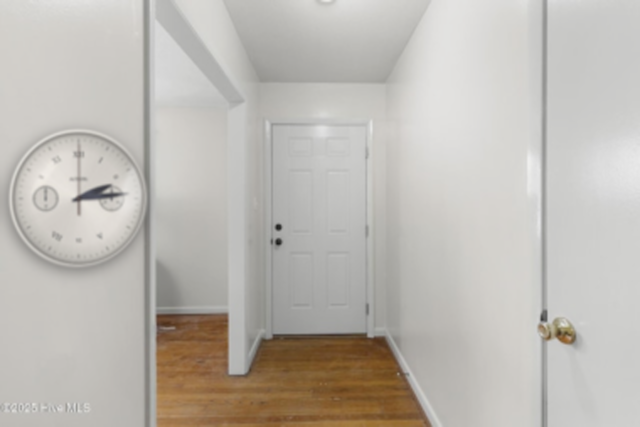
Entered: 2,14
